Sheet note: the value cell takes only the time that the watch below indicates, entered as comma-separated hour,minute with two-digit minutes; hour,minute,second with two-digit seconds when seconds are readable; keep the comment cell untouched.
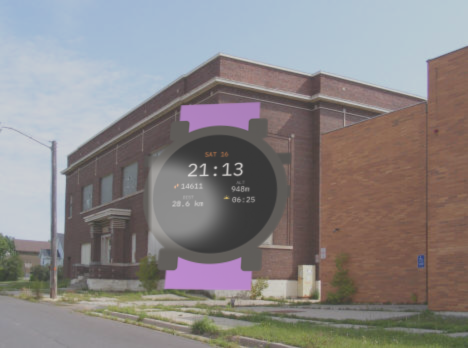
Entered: 21,13
